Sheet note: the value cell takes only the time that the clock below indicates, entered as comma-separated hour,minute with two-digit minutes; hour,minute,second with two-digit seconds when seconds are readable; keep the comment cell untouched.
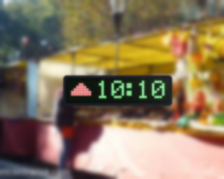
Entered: 10,10
